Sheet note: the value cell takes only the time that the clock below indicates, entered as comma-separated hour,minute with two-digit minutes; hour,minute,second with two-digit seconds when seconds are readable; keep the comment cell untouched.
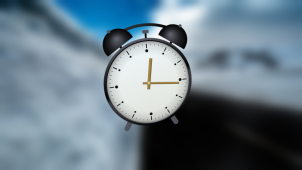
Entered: 12,16
